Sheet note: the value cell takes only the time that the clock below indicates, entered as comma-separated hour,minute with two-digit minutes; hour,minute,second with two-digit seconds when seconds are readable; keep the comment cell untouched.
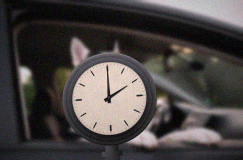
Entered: 2,00
